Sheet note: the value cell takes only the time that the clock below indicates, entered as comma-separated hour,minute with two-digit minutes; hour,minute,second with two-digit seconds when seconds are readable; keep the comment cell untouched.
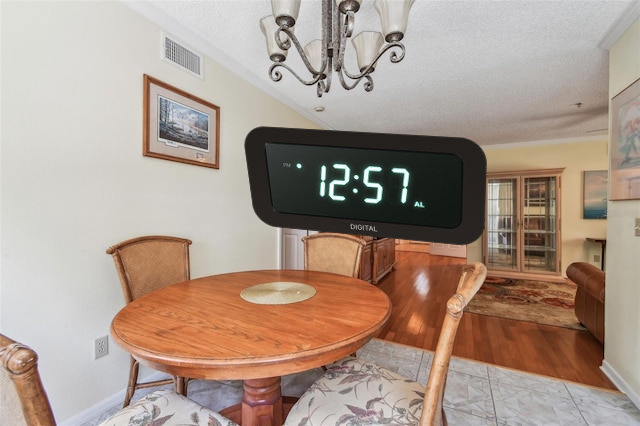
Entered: 12,57
